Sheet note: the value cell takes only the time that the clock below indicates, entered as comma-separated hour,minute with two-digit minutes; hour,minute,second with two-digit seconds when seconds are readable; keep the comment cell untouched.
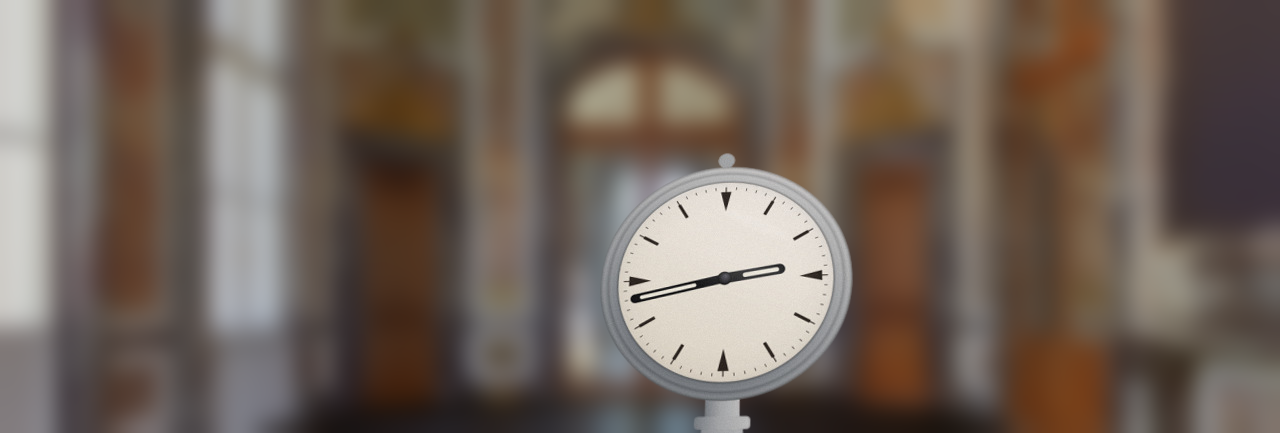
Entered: 2,43
